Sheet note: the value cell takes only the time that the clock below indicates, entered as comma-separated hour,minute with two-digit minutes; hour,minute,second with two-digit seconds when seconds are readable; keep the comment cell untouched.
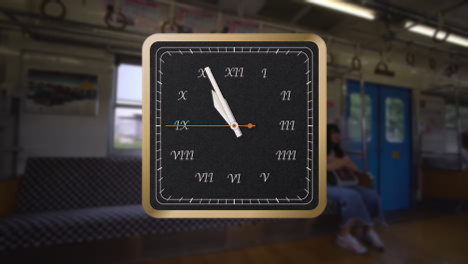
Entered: 10,55,45
